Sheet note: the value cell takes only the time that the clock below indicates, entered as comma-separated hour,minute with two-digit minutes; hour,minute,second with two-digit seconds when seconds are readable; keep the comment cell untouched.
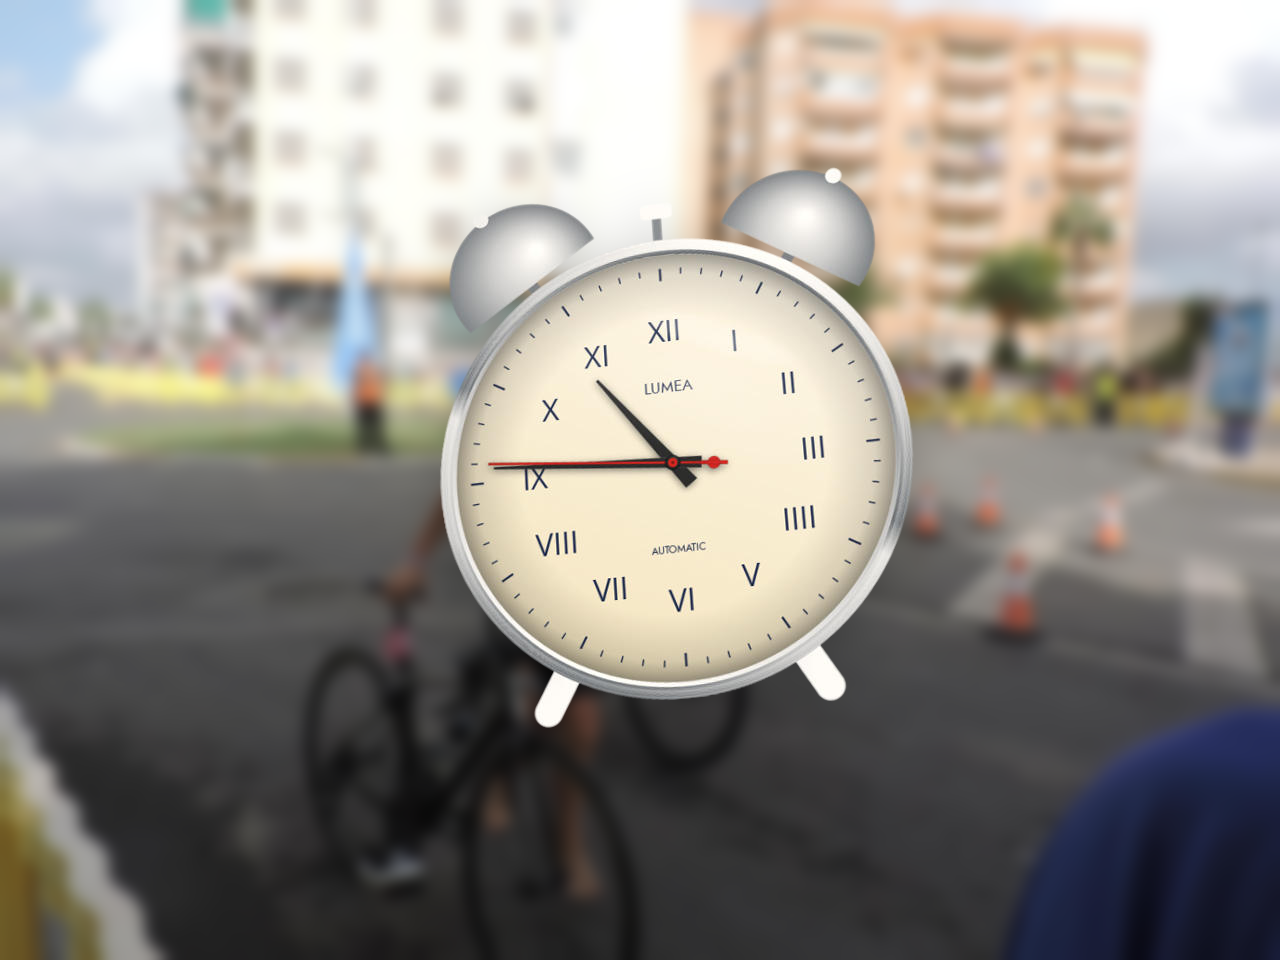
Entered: 10,45,46
